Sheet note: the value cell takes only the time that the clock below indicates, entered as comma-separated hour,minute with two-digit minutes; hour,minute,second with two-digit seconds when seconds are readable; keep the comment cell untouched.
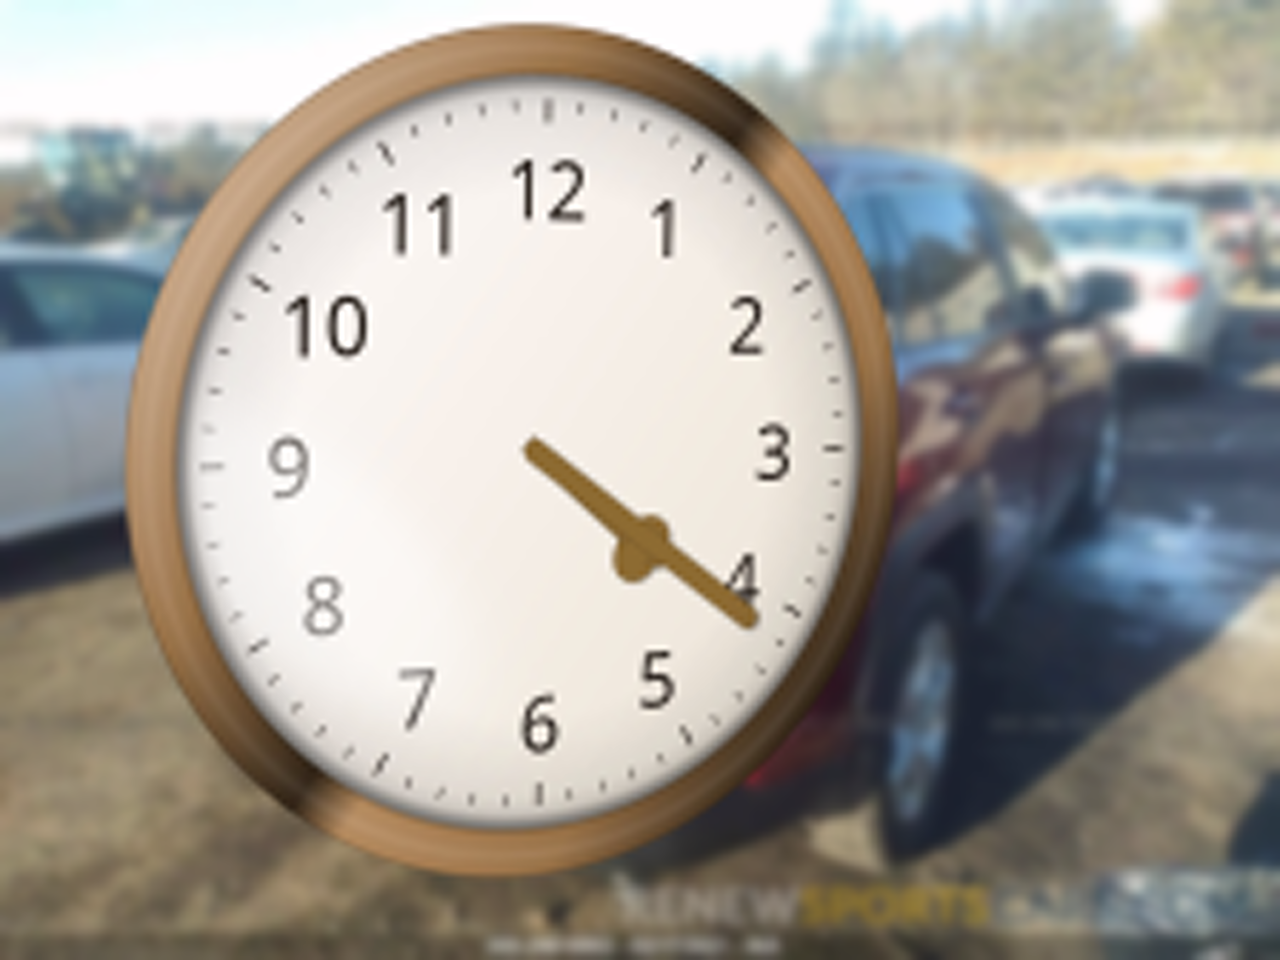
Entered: 4,21
